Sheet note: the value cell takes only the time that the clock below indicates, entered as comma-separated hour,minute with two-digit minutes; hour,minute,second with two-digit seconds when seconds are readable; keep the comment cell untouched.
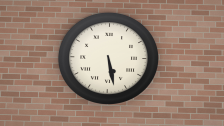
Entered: 5,28
